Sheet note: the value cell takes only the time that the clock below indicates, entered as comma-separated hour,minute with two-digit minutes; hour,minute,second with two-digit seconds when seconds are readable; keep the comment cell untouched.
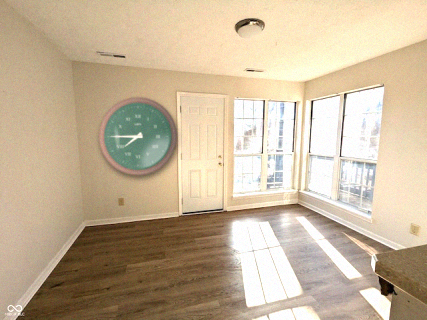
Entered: 7,45
